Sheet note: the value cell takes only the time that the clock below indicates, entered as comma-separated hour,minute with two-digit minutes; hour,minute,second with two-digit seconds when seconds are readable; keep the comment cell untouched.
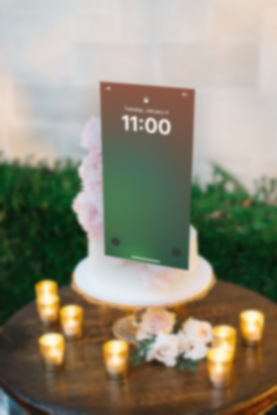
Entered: 11,00
